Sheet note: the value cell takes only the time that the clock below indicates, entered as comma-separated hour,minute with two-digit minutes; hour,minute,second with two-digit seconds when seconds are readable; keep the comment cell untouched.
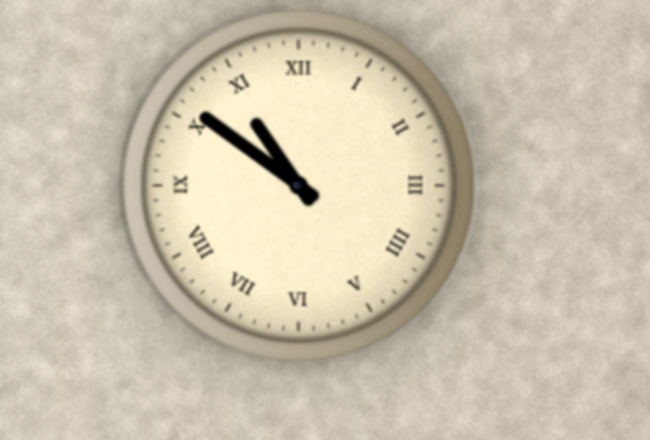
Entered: 10,51
